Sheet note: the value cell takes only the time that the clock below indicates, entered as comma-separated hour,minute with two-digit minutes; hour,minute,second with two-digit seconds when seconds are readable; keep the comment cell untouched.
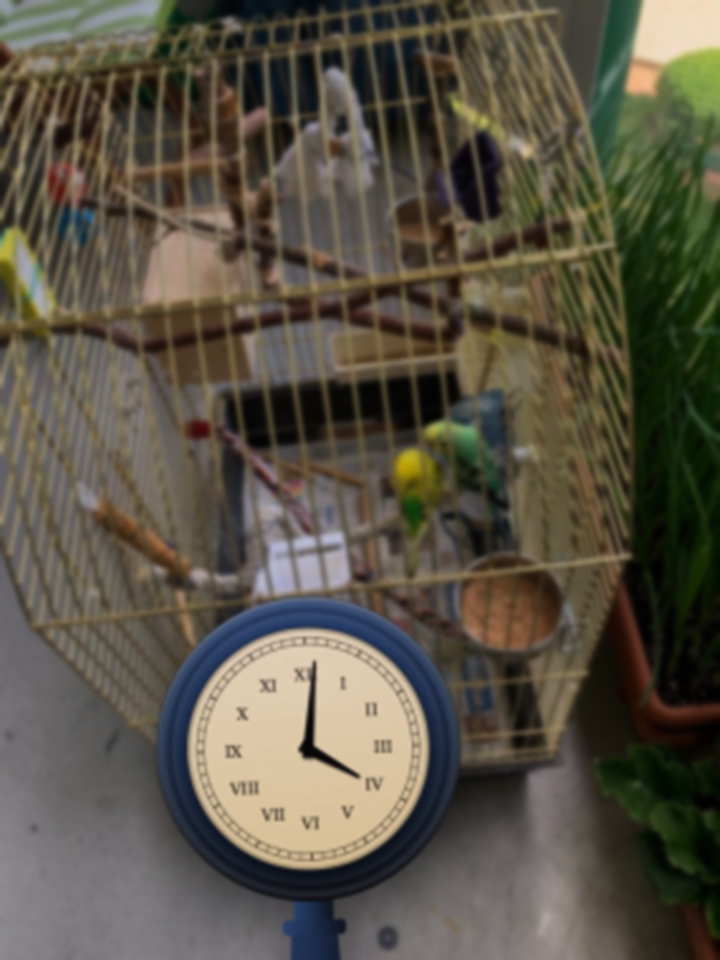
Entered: 4,01
